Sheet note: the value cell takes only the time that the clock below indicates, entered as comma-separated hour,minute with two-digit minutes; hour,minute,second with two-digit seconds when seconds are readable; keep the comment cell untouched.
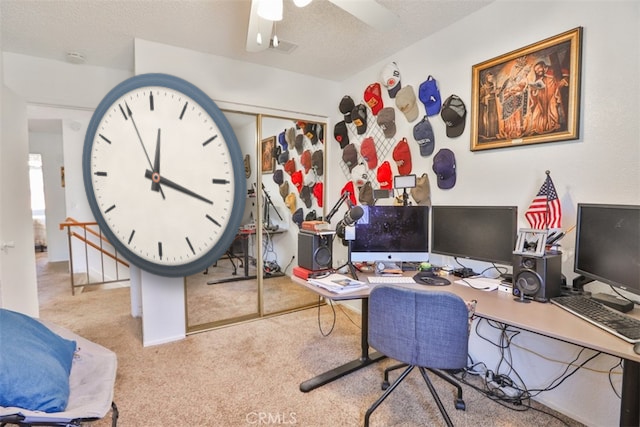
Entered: 12,17,56
